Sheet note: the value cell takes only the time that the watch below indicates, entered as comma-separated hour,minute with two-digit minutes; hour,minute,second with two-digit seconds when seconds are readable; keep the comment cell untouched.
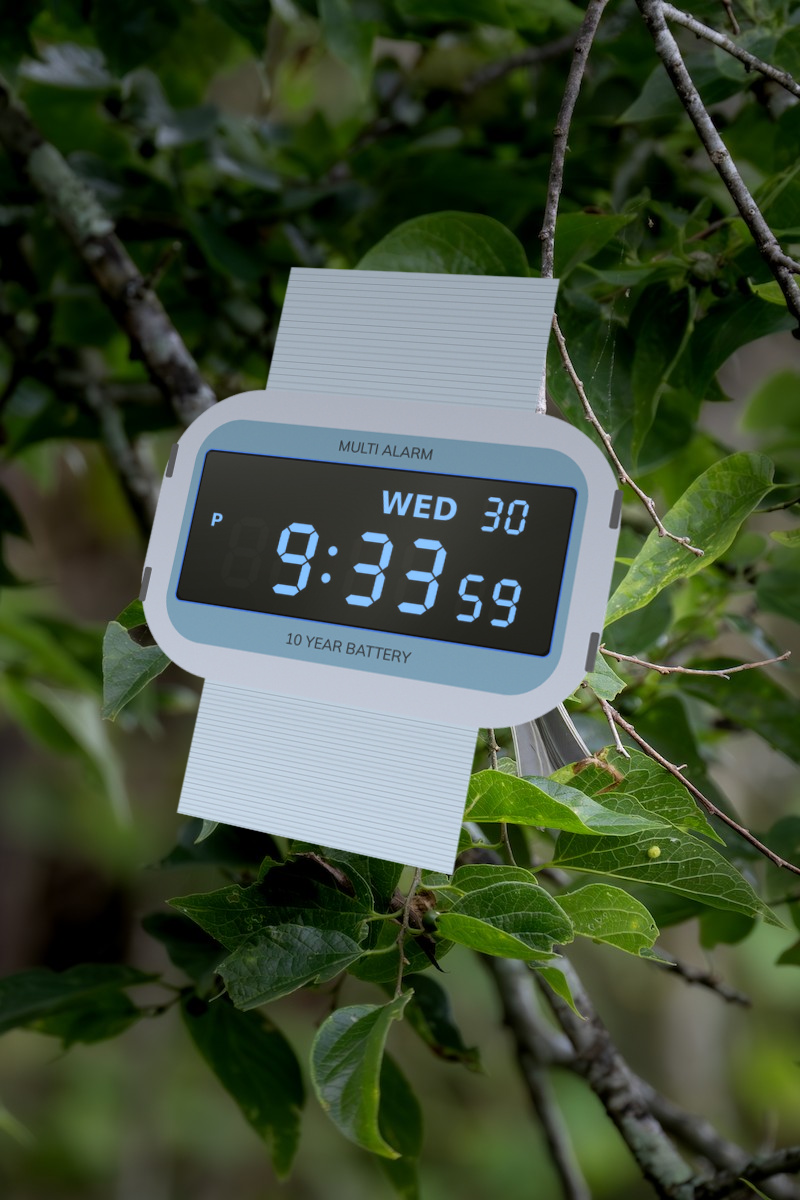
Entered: 9,33,59
